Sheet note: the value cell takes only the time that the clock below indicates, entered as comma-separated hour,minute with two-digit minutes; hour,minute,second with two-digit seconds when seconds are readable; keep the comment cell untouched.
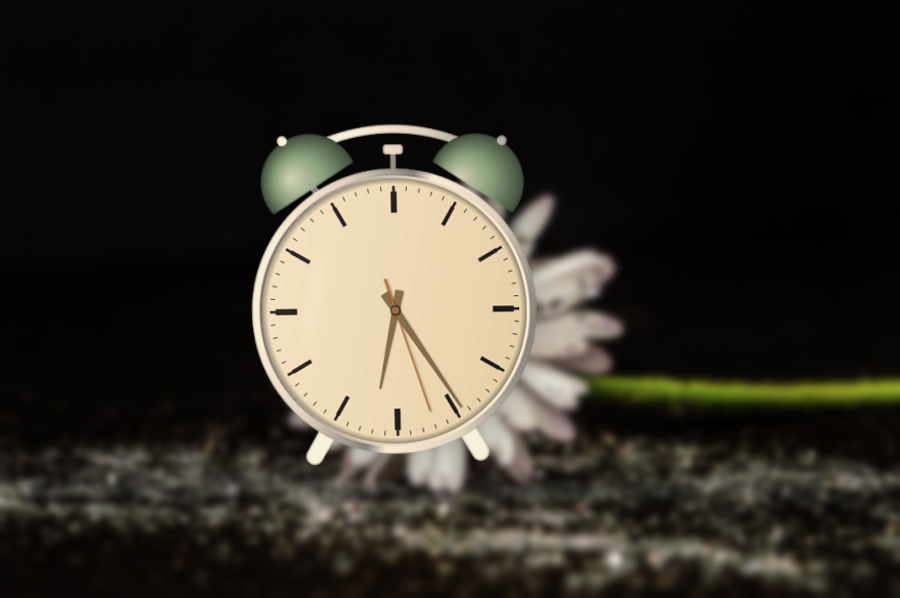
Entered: 6,24,27
